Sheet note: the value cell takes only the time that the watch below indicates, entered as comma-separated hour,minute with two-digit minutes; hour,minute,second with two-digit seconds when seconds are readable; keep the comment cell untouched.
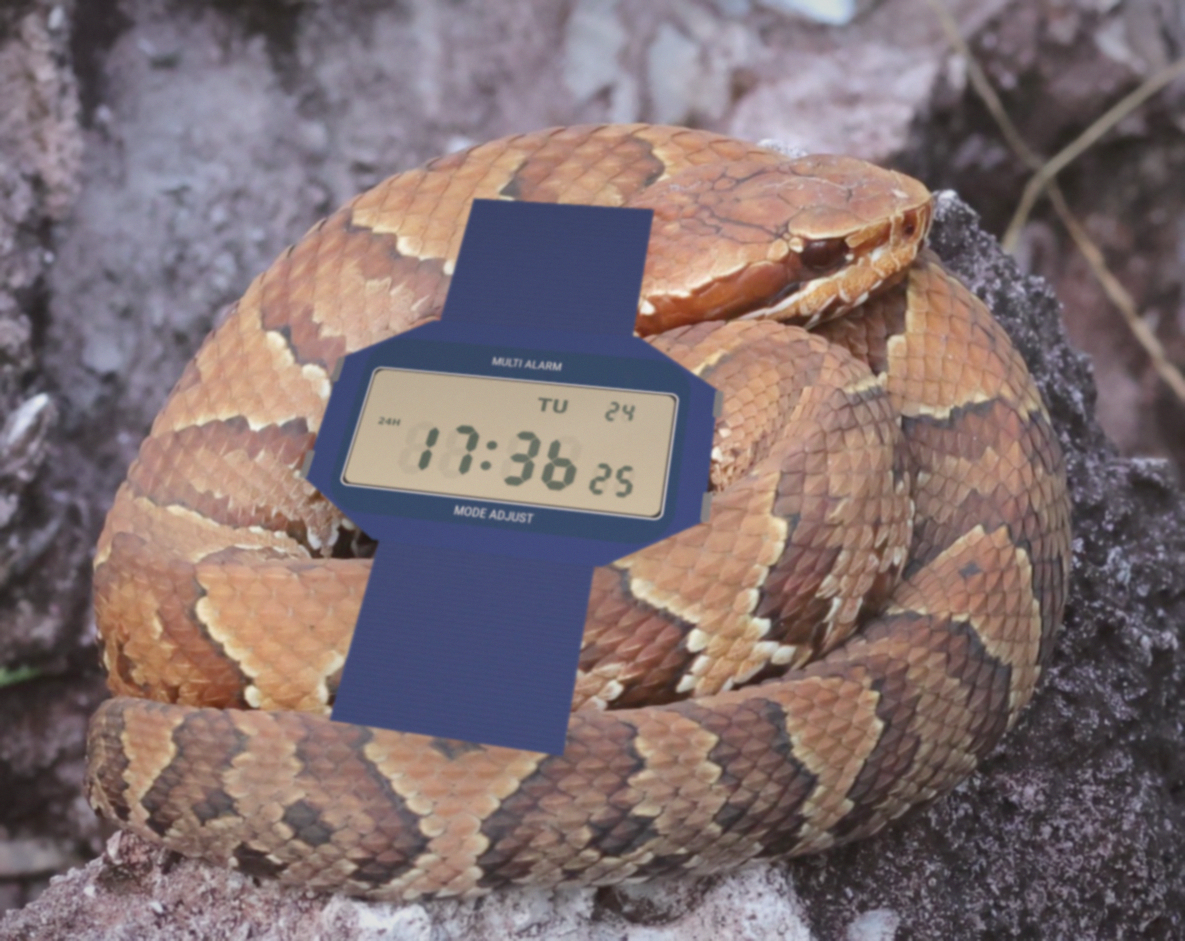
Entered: 17,36,25
